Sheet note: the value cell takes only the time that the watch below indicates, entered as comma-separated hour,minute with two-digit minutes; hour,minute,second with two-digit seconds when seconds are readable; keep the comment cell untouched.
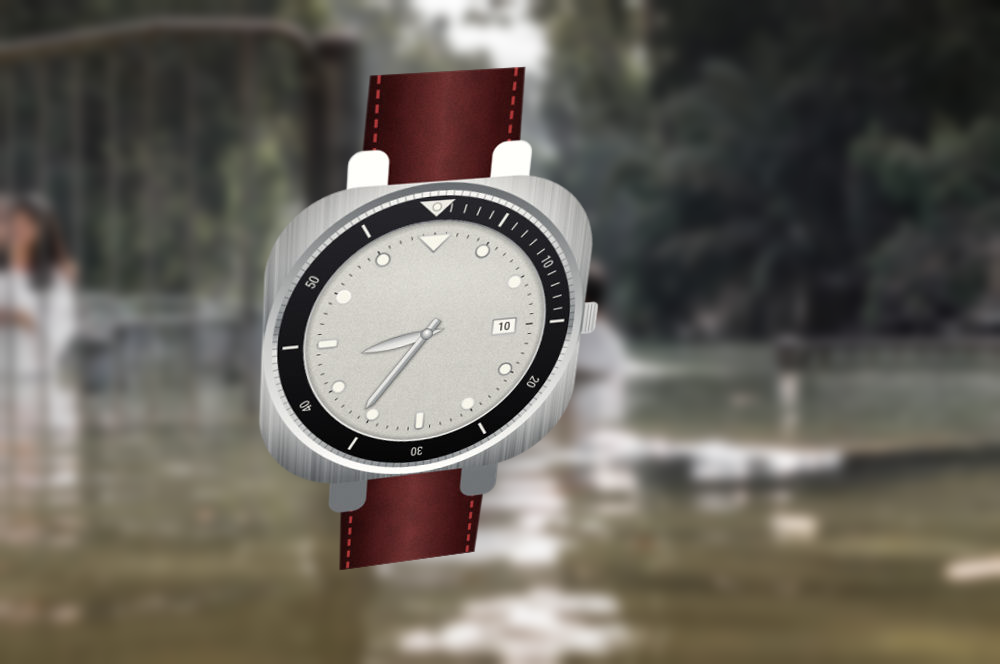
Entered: 8,36
